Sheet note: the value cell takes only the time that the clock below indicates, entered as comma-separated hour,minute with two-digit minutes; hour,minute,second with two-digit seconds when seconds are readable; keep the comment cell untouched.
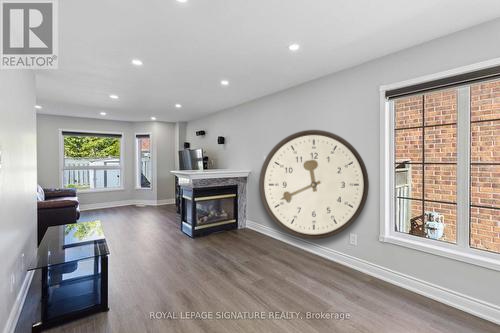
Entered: 11,41
